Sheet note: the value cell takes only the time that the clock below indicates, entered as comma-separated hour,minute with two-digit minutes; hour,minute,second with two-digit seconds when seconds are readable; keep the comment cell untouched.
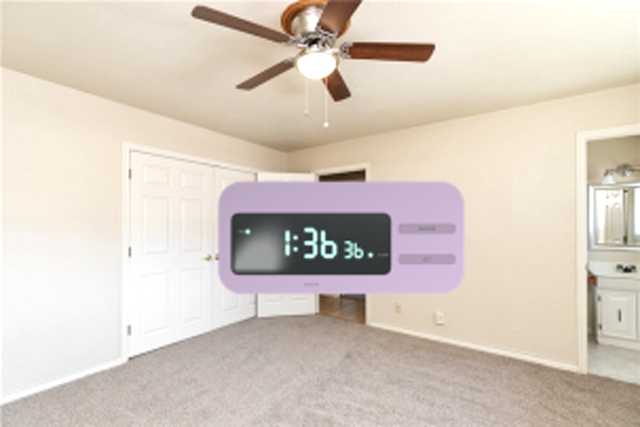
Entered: 1,36,36
